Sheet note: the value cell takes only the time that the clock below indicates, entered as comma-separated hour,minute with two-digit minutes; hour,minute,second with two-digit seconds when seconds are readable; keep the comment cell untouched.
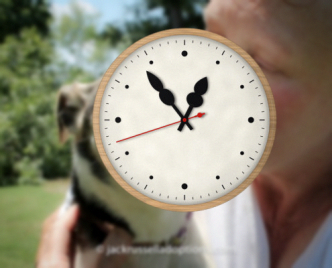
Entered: 12,53,42
